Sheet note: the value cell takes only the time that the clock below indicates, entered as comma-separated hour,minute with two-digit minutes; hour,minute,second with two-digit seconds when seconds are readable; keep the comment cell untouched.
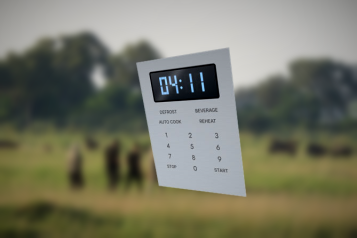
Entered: 4,11
